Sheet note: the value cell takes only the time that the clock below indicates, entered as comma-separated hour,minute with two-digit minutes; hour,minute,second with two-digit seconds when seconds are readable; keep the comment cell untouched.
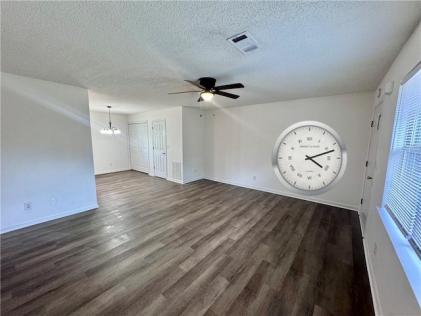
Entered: 4,12
